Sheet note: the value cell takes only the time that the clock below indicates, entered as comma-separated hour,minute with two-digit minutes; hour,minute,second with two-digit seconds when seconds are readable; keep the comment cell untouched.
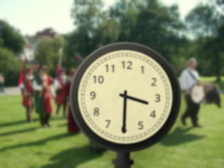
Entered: 3,30
